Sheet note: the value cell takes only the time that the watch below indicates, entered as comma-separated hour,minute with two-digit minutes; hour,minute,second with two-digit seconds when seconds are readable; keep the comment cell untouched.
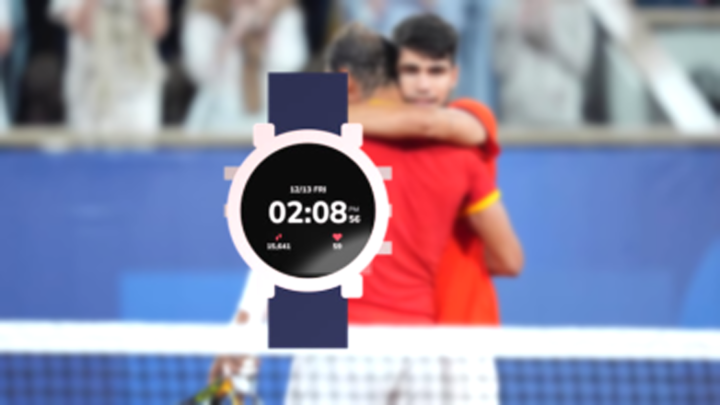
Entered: 2,08
